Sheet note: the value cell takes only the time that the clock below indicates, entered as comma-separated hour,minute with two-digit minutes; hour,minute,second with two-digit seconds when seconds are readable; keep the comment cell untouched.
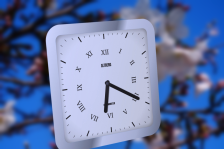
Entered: 6,20
